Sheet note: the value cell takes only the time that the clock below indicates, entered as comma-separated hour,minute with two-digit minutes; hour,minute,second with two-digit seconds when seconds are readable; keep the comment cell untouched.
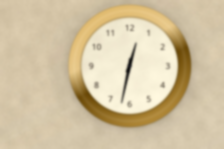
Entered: 12,32
